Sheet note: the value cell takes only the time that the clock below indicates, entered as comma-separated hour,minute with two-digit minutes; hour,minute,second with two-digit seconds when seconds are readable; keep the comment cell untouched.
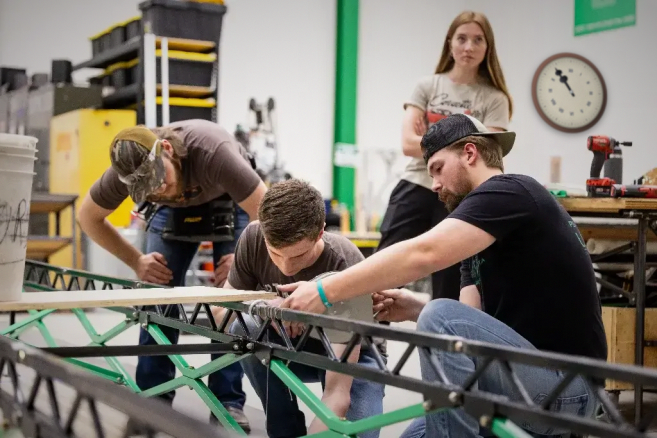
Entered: 10,54
